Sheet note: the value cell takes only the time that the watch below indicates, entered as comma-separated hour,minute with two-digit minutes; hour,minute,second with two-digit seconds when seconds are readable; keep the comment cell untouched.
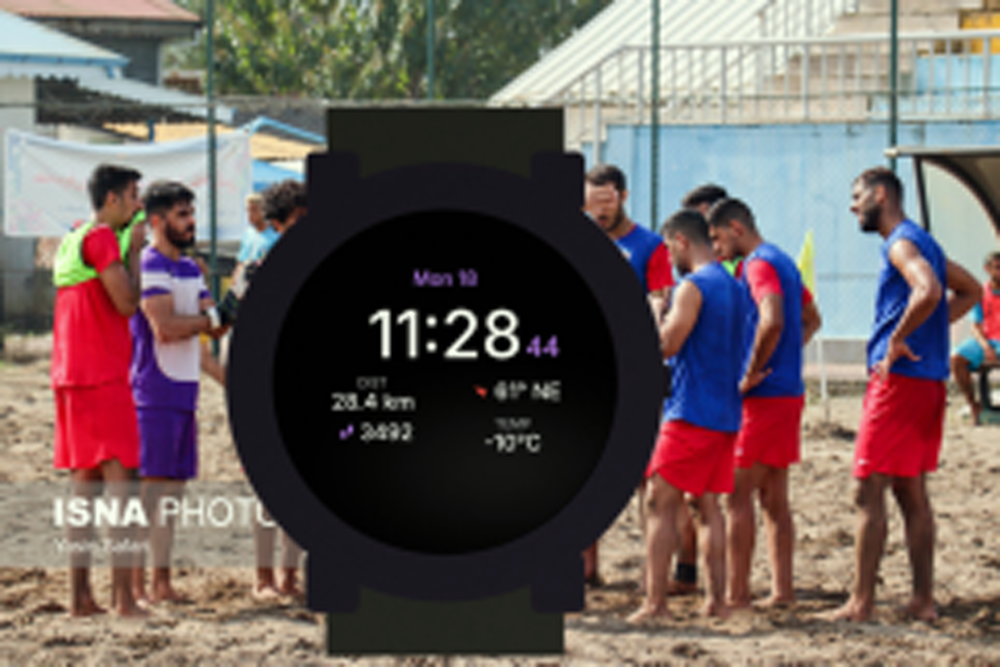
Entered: 11,28
